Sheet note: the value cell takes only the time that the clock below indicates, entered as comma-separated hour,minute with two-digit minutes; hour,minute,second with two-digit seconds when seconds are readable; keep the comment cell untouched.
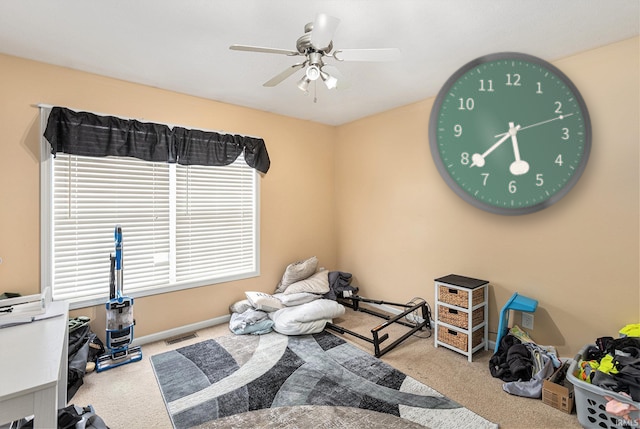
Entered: 5,38,12
